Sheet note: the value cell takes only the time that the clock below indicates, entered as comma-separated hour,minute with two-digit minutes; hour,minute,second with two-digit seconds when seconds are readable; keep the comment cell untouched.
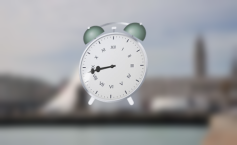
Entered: 8,43
